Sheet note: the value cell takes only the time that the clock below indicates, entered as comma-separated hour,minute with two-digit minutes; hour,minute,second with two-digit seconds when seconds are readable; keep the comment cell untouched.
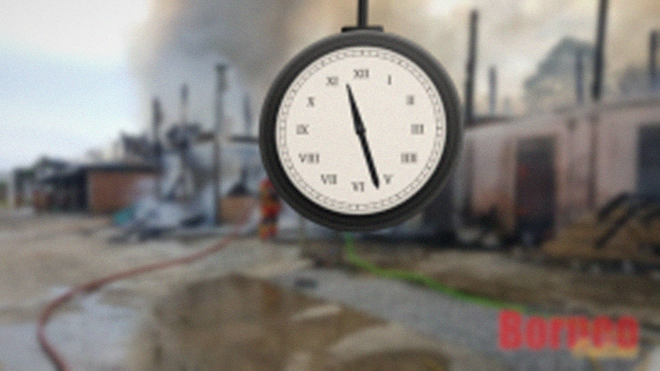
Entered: 11,27
